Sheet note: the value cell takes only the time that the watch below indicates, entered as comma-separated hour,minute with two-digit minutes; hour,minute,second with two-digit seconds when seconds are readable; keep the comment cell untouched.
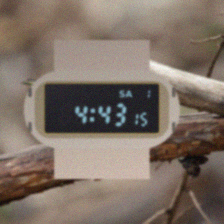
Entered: 4,43,15
